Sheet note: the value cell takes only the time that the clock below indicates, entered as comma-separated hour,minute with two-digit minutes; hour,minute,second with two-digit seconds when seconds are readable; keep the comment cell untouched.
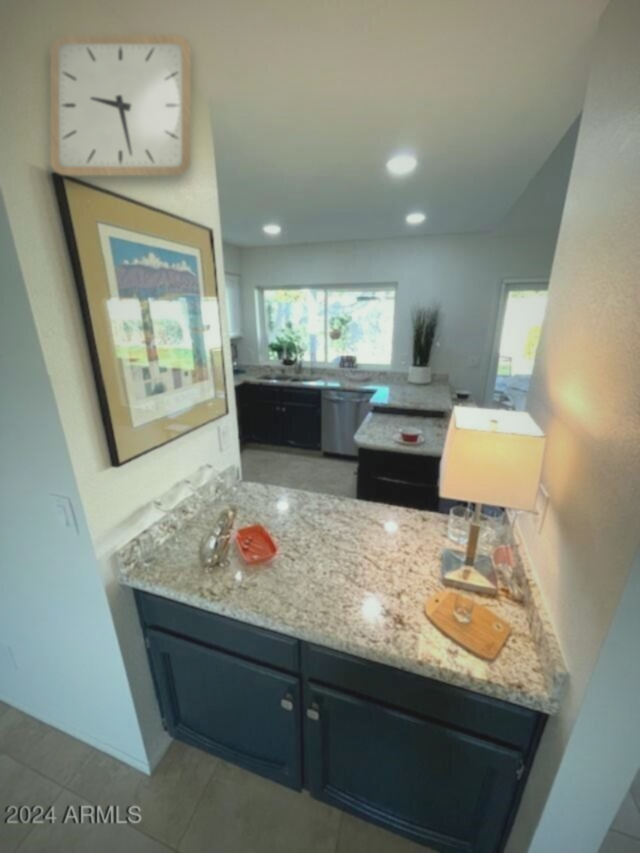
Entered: 9,28
